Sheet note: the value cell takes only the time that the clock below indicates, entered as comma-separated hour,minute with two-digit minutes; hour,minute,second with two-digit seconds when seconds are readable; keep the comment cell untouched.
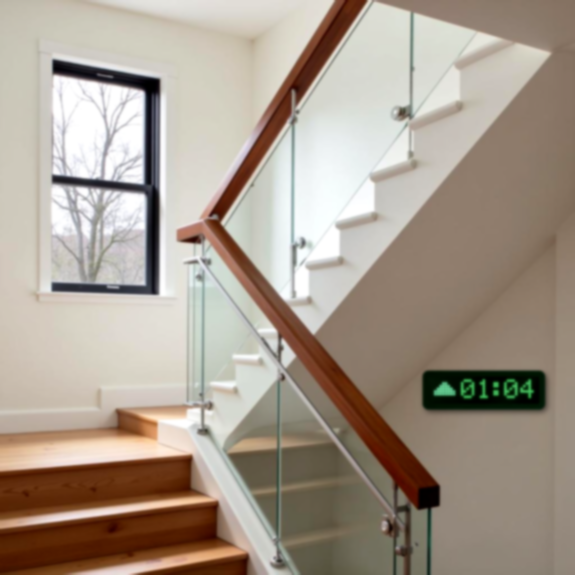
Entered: 1,04
